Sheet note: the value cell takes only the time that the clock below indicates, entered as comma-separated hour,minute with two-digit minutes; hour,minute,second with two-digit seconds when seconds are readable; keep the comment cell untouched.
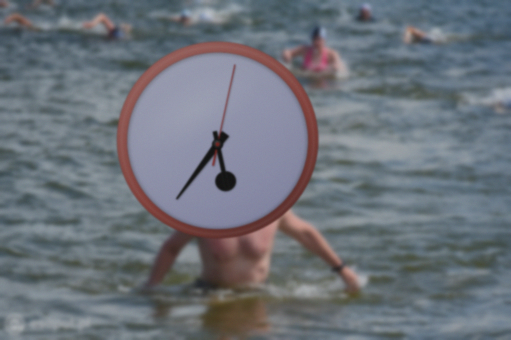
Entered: 5,36,02
